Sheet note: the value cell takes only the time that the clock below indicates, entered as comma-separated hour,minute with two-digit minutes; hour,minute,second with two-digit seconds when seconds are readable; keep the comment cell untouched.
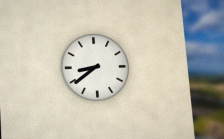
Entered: 8,39
